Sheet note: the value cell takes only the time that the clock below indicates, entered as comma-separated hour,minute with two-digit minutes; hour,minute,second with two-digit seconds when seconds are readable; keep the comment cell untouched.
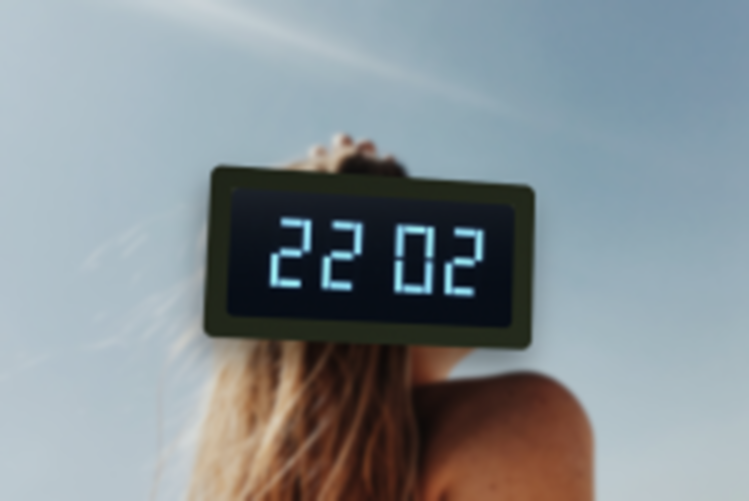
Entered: 22,02
